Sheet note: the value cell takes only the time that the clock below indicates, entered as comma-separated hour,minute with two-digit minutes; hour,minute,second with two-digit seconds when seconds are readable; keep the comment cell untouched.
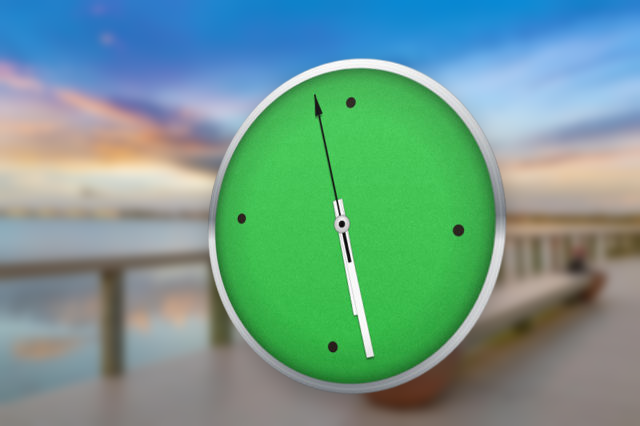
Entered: 5,26,57
